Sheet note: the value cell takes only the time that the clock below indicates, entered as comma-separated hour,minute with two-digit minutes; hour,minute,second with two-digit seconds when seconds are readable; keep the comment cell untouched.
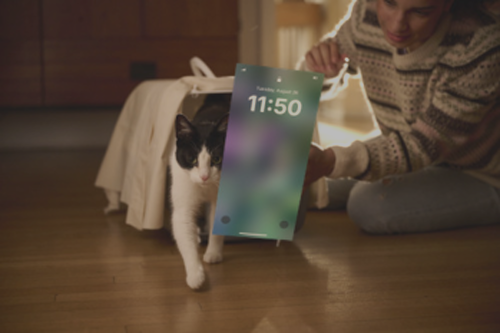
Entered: 11,50
